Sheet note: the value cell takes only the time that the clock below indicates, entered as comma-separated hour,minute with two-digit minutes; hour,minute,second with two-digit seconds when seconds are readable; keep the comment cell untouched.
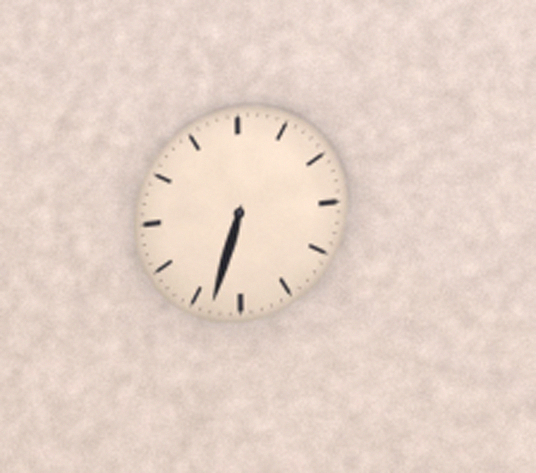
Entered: 6,33
